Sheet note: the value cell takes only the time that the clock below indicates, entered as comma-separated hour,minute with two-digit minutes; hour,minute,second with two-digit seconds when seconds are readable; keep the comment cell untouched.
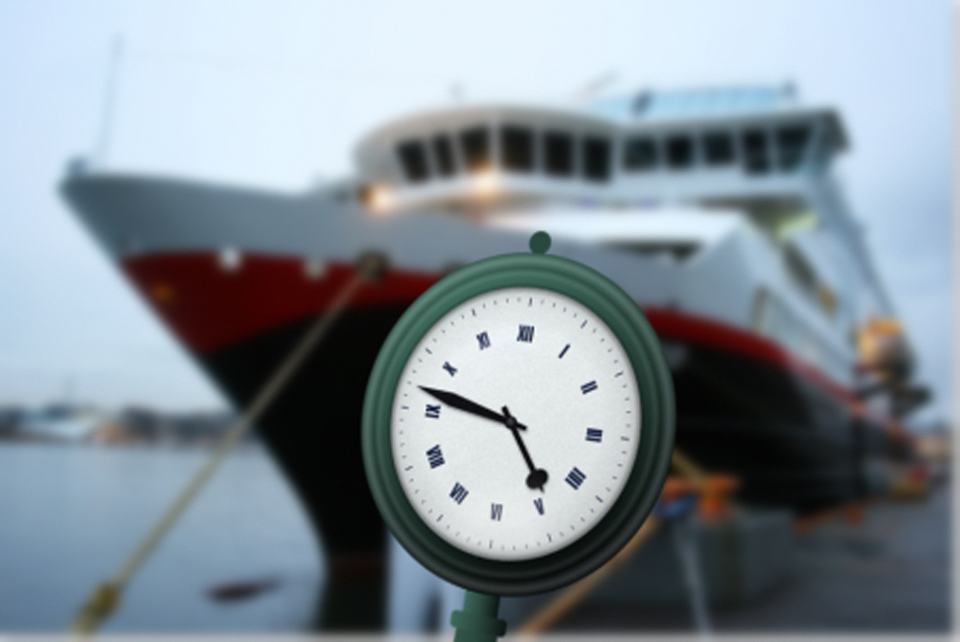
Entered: 4,47
